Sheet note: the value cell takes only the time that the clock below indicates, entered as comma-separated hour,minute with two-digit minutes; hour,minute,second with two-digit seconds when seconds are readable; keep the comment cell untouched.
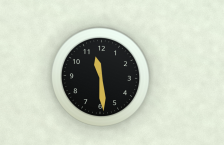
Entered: 11,29
